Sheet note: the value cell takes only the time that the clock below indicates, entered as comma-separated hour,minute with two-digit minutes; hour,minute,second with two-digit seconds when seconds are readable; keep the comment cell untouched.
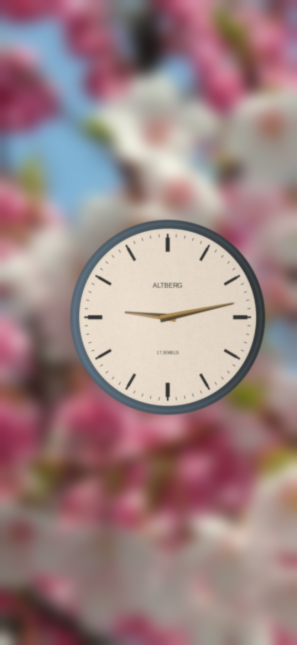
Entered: 9,13
